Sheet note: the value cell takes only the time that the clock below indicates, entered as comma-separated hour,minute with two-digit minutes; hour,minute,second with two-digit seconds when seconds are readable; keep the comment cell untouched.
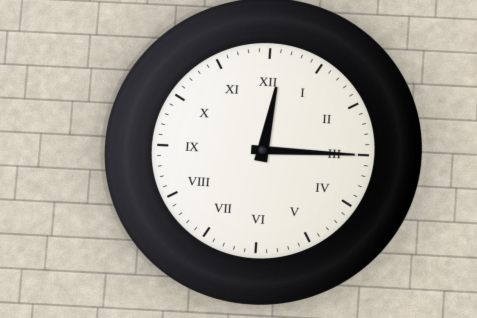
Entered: 12,15
